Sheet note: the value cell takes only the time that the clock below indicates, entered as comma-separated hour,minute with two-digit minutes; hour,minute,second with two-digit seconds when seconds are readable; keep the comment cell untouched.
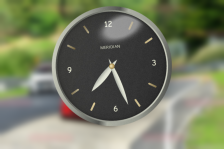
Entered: 7,27
